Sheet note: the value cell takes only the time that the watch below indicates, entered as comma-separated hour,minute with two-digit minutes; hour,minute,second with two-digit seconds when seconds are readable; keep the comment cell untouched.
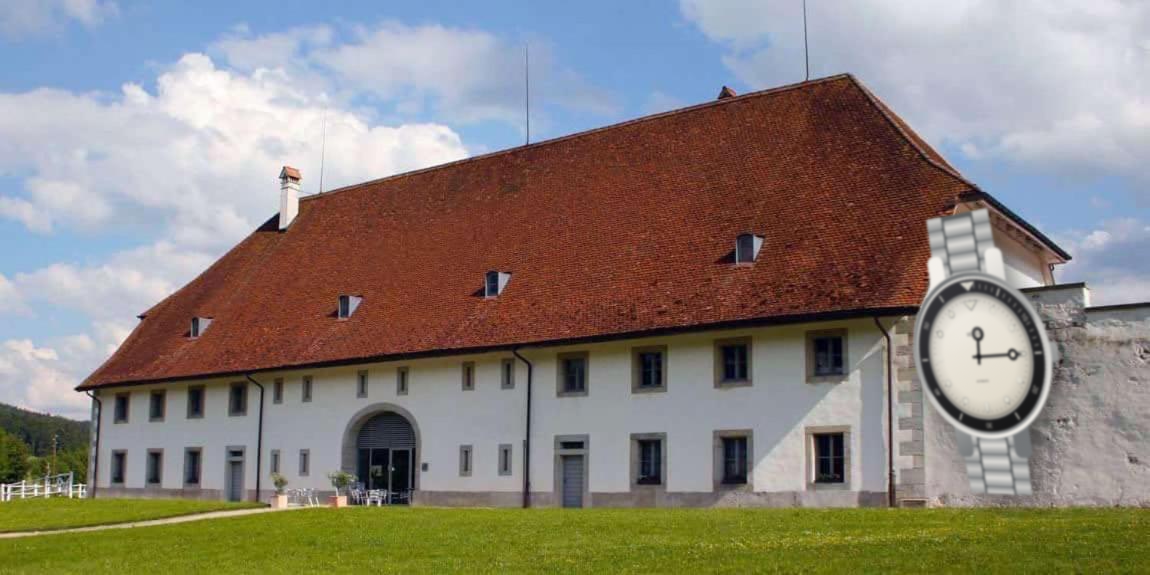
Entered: 12,15
